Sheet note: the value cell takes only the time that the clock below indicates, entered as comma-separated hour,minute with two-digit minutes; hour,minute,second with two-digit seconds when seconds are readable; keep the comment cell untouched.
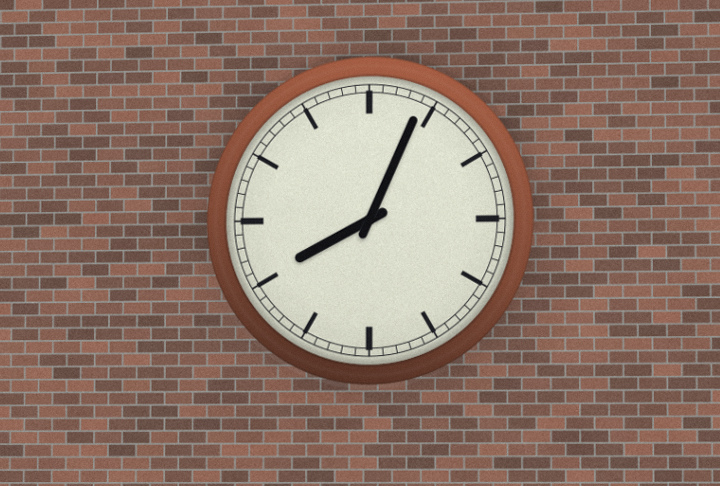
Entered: 8,04
